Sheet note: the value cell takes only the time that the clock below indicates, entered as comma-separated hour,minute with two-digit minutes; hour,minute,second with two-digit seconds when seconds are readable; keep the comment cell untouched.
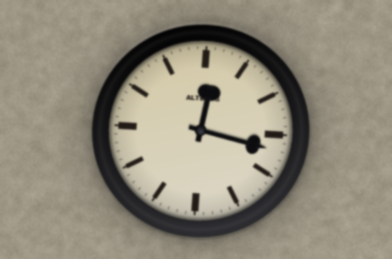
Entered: 12,17
